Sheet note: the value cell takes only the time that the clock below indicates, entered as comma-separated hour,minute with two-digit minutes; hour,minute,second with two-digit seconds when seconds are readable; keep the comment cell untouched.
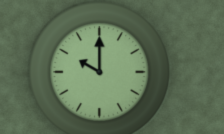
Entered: 10,00
